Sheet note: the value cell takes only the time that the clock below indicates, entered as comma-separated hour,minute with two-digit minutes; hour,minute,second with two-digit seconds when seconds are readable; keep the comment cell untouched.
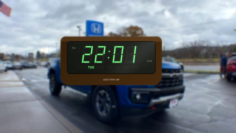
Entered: 22,01
